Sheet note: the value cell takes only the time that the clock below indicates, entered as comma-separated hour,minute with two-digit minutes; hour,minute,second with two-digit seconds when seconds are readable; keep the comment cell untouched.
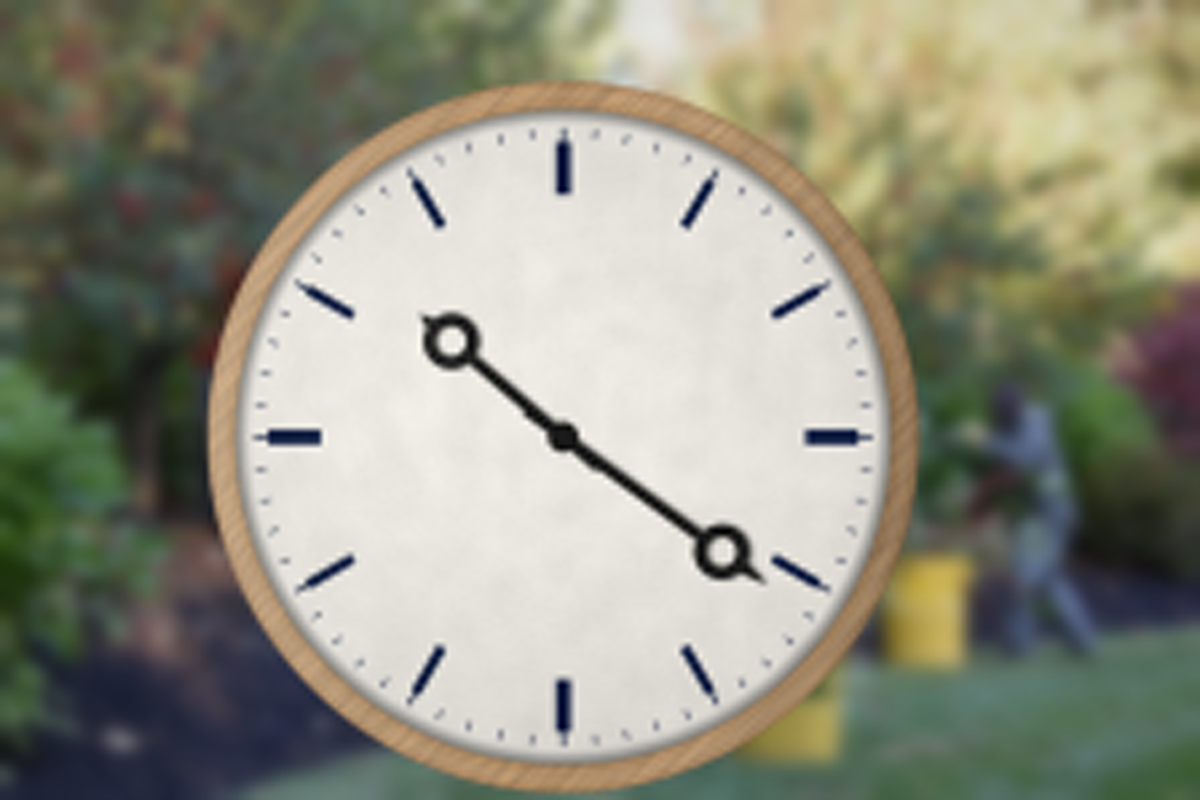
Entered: 10,21
